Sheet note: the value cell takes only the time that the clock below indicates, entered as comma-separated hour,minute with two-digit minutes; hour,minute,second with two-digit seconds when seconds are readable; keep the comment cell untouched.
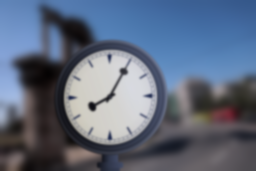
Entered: 8,05
